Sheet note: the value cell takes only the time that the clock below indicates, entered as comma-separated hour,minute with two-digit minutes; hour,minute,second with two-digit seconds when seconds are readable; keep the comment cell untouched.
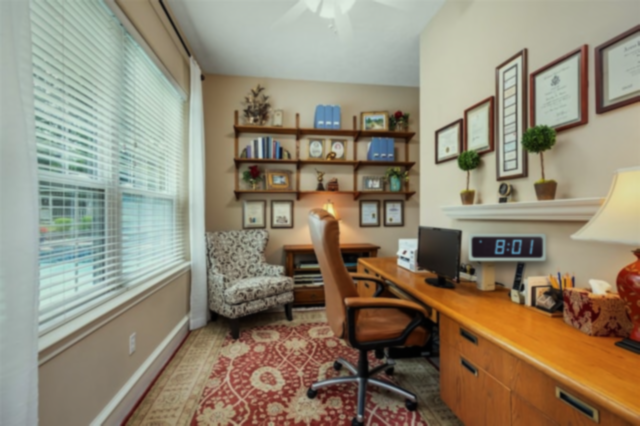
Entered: 8,01
